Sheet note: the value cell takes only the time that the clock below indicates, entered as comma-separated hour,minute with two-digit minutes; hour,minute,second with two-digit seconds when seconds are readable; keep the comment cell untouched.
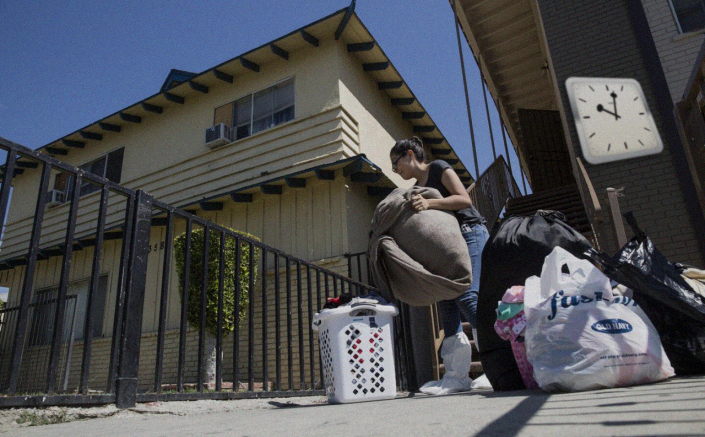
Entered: 10,02
